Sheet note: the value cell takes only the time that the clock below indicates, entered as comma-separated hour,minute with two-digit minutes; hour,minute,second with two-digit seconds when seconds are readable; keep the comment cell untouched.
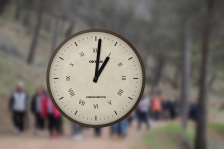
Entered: 1,01
